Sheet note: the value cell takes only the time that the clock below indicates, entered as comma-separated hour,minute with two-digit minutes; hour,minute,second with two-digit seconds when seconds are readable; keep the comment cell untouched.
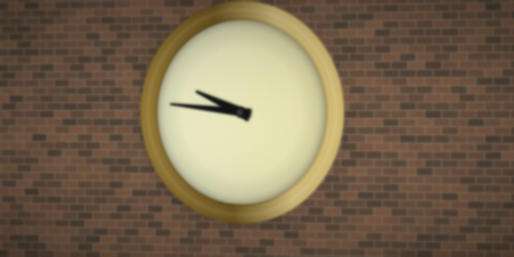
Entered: 9,46
